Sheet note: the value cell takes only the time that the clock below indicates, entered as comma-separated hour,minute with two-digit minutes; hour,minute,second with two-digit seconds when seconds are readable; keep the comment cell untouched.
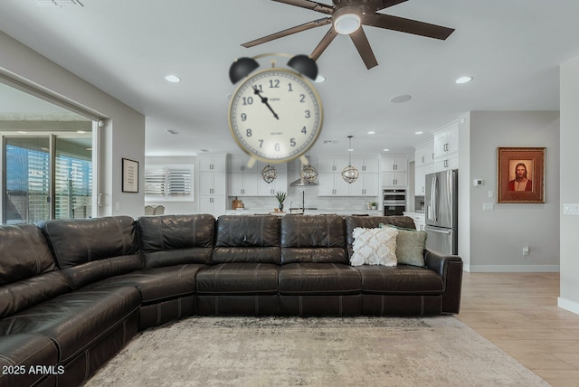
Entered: 10,54
